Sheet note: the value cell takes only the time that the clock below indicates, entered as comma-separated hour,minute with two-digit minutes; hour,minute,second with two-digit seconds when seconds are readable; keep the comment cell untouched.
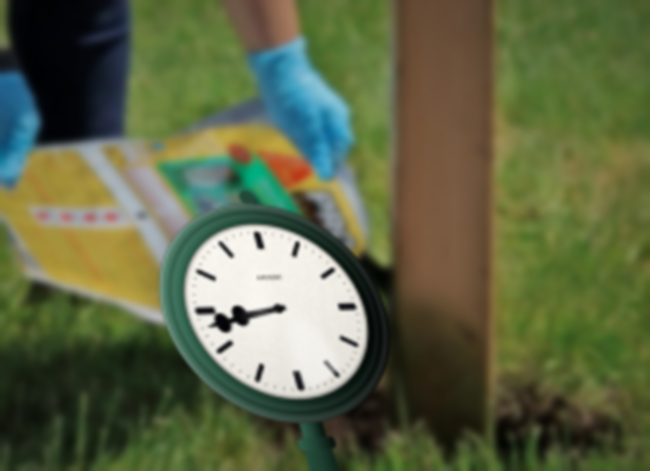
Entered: 8,43
